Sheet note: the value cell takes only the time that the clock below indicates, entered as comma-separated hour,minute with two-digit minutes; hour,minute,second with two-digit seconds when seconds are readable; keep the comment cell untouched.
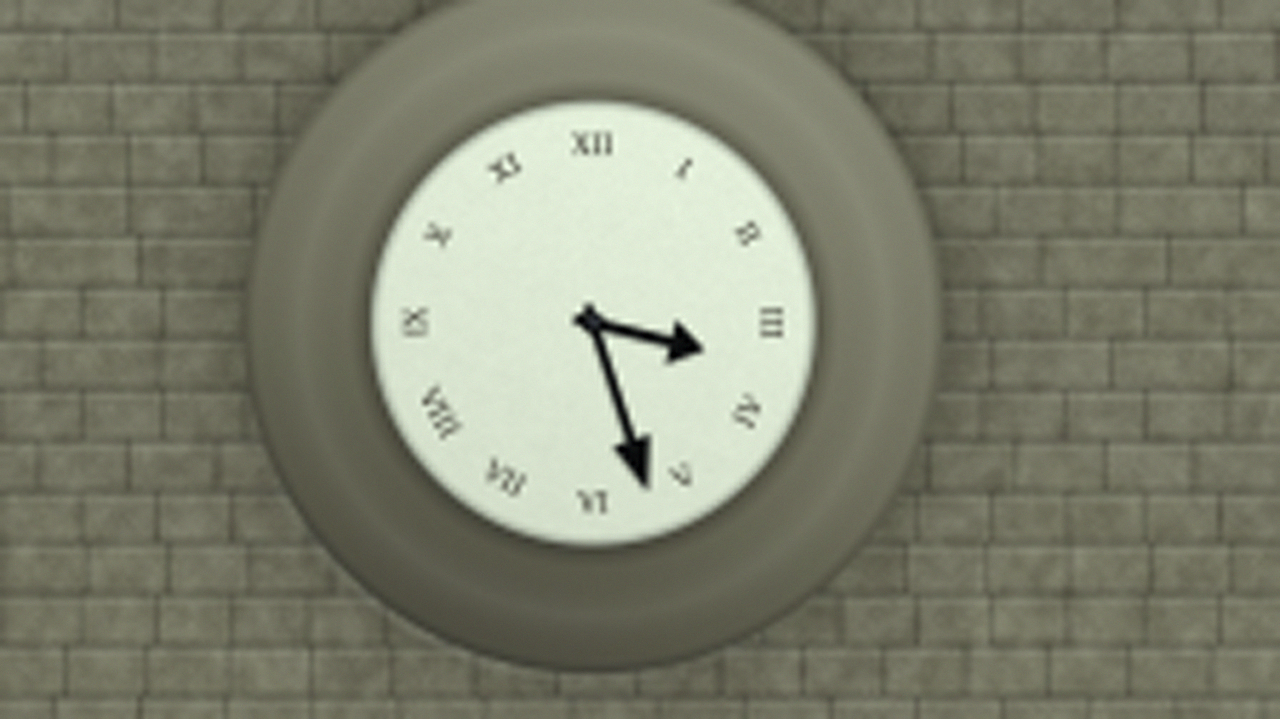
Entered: 3,27
